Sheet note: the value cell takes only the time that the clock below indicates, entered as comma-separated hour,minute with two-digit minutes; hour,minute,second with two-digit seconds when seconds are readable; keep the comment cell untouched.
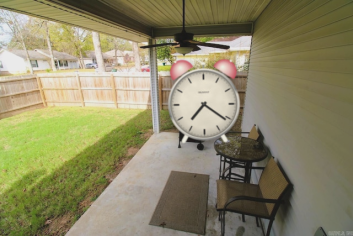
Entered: 7,21
